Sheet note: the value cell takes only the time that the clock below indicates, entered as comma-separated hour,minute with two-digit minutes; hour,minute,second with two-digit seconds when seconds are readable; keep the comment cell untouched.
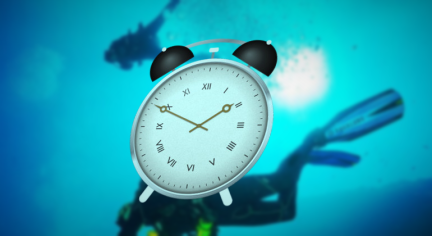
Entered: 1,49
